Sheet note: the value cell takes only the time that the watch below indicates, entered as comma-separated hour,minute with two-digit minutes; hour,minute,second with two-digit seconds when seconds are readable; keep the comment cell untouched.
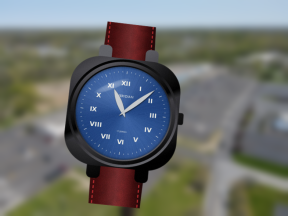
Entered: 11,08
